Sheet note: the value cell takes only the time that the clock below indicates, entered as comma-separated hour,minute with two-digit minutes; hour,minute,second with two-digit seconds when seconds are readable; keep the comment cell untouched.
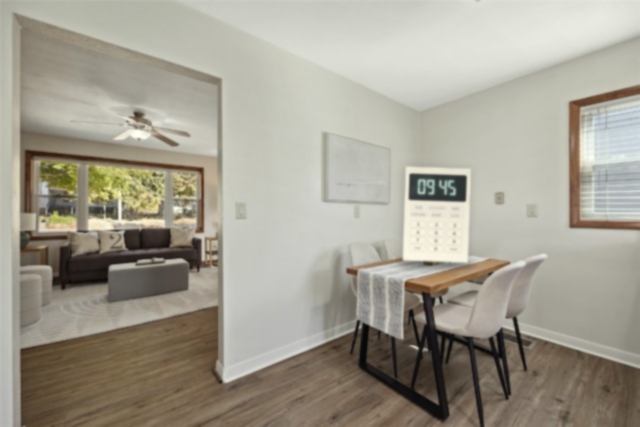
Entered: 9,45
